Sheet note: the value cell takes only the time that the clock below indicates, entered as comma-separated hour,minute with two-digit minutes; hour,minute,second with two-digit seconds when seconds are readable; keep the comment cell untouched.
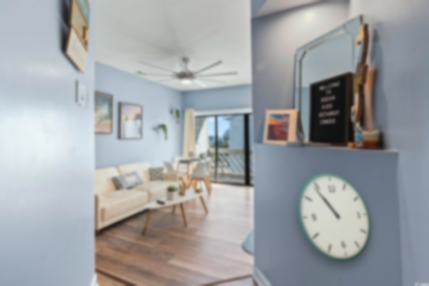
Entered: 10,54
